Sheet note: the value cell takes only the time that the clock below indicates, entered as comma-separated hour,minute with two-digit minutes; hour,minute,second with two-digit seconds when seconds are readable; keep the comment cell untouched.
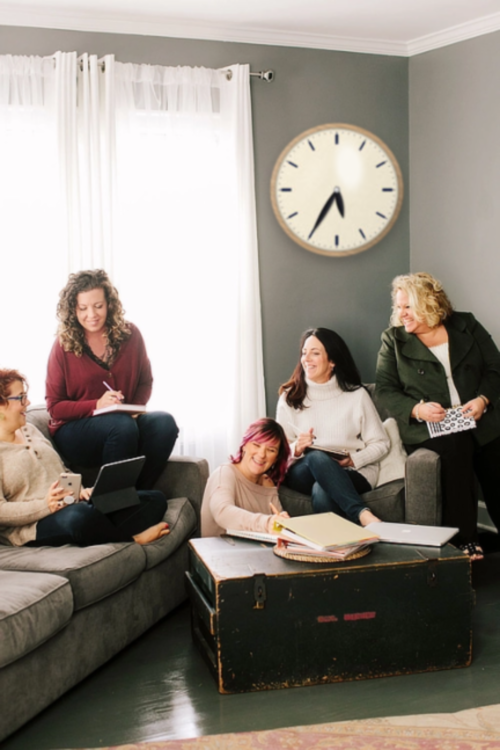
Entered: 5,35
